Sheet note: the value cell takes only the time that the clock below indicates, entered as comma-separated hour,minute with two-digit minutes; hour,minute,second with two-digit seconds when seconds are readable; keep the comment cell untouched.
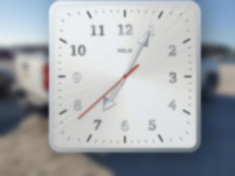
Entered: 7,04,38
